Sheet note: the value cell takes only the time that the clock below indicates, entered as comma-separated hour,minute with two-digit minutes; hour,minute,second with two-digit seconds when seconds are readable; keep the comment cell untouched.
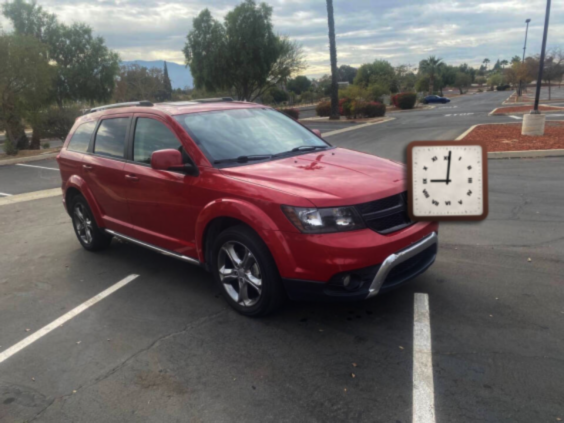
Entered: 9,01
